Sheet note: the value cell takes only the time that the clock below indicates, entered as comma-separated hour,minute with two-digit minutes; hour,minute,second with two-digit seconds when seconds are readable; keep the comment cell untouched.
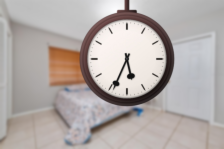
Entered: 5,34
